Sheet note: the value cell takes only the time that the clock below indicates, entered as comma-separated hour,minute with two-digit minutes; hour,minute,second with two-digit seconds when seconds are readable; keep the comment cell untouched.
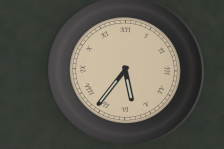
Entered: 5,36
